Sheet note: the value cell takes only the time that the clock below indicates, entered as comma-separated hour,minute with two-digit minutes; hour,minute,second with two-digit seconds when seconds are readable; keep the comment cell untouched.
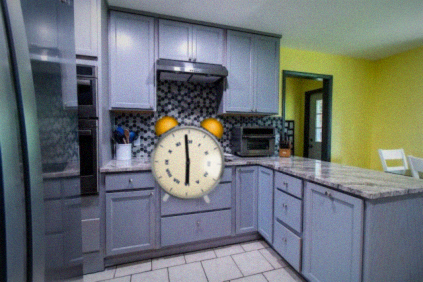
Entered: 5,59
